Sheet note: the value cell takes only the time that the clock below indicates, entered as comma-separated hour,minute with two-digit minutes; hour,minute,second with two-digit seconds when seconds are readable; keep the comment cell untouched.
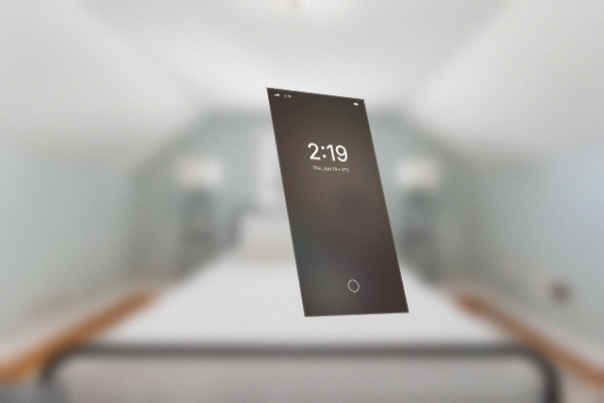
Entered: 2,19
